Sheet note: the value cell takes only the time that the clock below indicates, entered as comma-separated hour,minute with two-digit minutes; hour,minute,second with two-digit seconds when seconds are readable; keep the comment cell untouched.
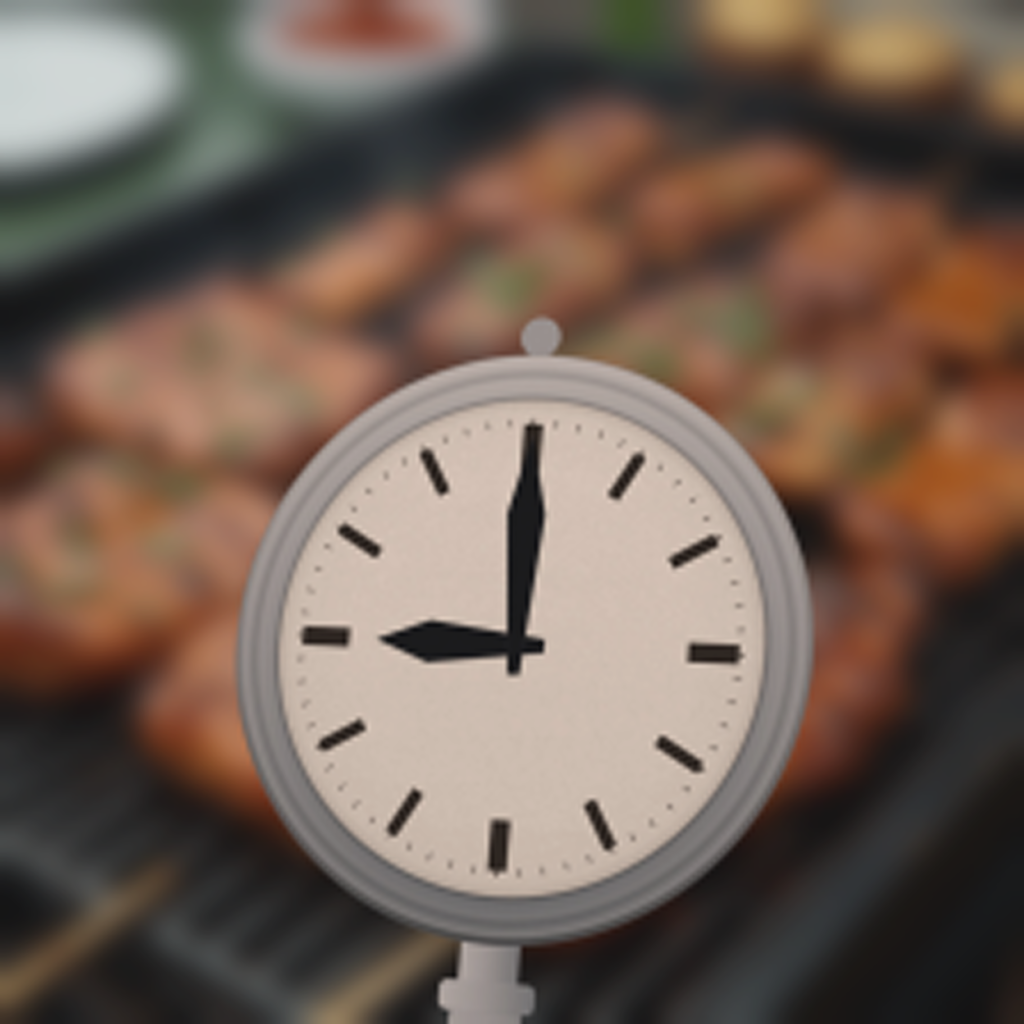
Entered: 9,00
